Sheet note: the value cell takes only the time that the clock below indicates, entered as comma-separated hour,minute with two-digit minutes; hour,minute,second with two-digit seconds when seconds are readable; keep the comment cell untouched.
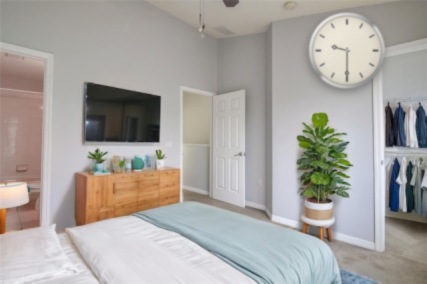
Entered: 9,30
